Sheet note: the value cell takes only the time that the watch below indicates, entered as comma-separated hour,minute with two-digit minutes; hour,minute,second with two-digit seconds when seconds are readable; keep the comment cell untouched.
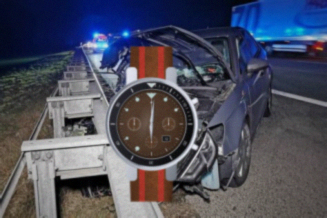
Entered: 6,01
